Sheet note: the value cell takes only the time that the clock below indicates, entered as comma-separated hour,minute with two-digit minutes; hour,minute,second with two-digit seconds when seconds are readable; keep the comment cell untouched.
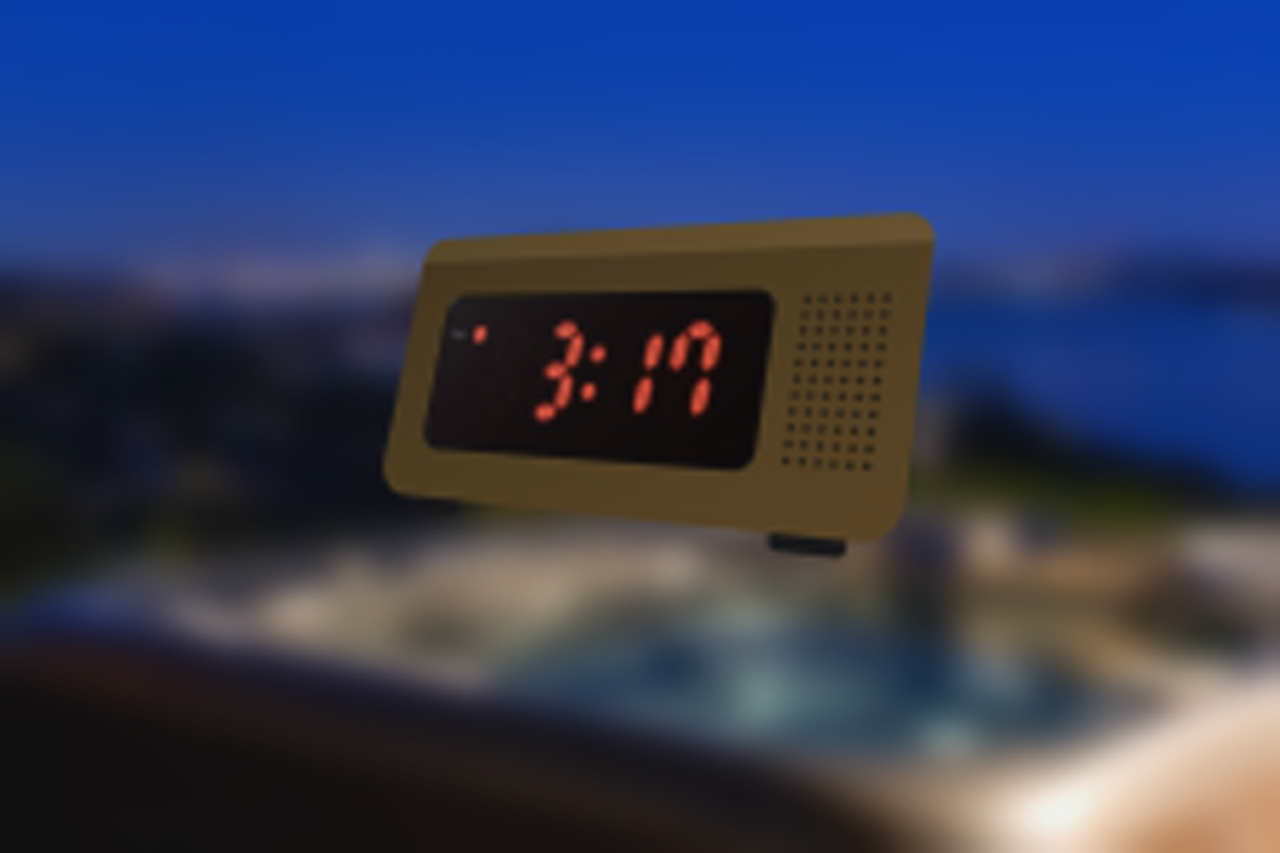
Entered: 3,17
